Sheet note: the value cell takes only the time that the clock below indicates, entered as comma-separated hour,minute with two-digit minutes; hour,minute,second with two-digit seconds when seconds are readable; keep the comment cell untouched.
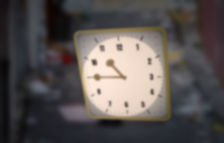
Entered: 10,45
